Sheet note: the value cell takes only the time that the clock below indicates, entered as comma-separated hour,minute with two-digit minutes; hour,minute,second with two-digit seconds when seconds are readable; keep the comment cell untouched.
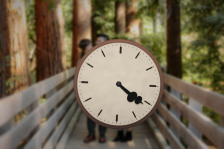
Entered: 4,21
